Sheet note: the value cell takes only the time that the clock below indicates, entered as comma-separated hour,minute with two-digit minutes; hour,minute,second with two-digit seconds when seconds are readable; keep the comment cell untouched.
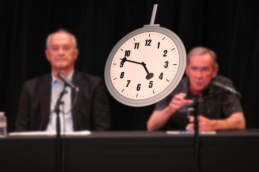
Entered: 4,47
